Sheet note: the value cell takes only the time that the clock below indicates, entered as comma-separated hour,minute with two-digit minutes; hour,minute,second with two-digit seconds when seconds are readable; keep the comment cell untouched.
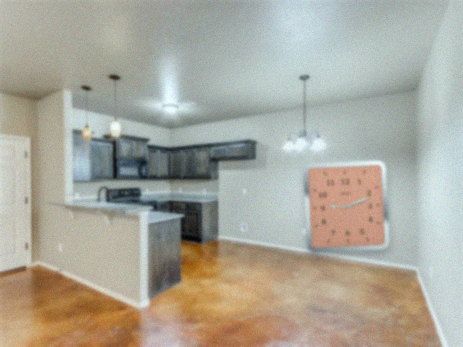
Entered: 9,12
